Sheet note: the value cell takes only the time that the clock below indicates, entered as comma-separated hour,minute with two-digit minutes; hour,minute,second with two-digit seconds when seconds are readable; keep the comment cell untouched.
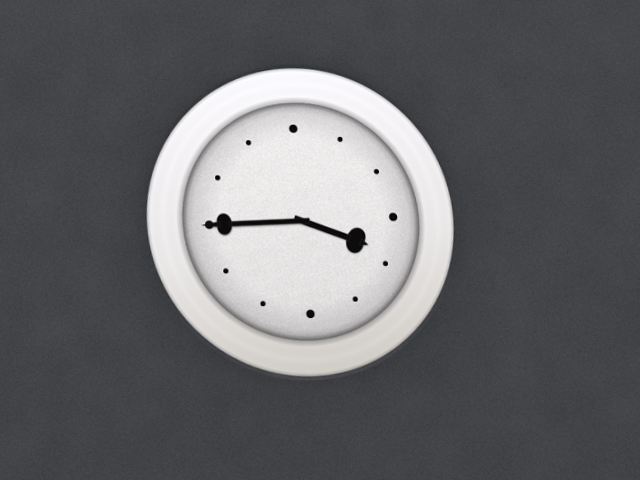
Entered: 3,45
